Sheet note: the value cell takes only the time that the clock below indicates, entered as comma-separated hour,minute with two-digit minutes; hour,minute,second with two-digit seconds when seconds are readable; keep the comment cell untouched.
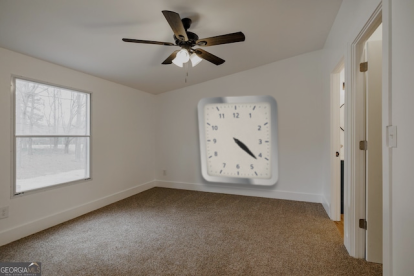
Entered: 4,22
